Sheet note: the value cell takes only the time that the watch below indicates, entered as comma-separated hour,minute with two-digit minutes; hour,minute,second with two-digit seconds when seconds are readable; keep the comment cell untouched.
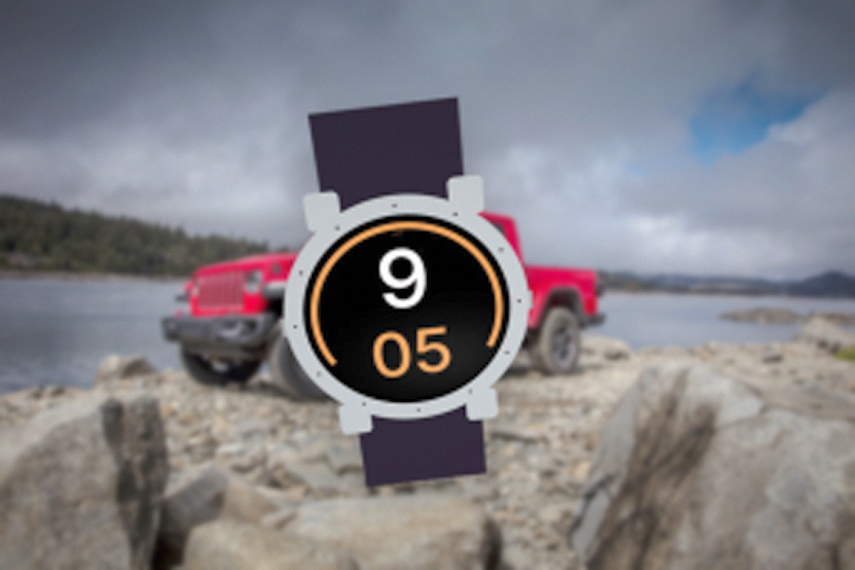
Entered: 9,05
